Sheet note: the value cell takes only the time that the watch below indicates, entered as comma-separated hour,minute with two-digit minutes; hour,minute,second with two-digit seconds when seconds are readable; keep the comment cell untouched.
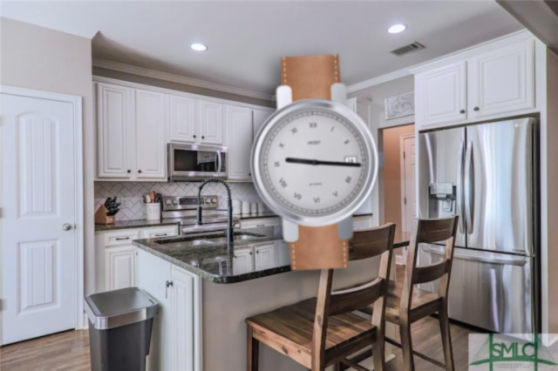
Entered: 9,16
